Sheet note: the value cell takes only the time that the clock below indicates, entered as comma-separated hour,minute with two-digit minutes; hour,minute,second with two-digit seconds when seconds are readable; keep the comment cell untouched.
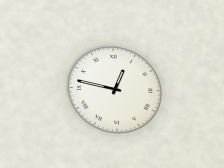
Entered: 12,47
